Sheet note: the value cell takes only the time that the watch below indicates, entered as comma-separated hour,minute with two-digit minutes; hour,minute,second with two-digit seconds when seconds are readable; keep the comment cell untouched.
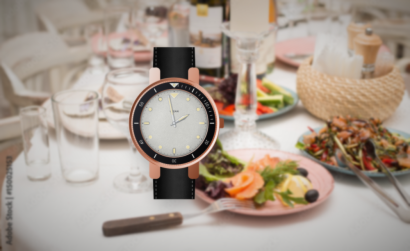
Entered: 1,58
